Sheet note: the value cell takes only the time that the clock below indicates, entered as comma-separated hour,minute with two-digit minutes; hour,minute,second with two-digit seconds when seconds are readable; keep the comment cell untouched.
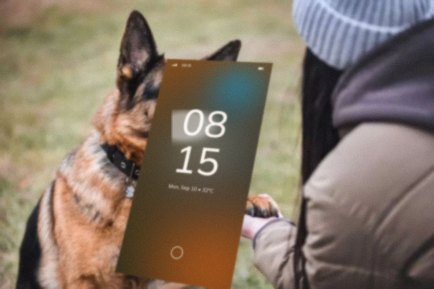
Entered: 8,15
